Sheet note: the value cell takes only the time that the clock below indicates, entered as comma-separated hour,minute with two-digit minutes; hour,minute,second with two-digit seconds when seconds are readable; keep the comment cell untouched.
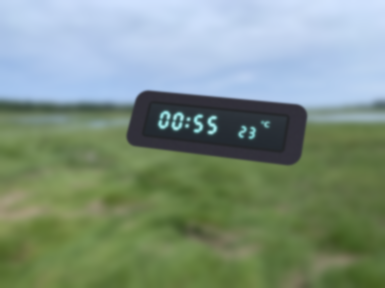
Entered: 0,55
